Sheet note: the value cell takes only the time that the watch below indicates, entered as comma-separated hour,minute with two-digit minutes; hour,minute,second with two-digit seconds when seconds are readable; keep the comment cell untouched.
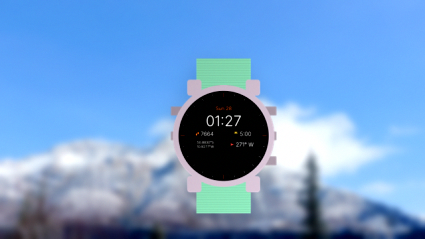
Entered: 1,27
